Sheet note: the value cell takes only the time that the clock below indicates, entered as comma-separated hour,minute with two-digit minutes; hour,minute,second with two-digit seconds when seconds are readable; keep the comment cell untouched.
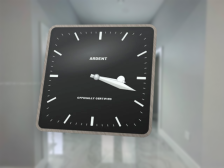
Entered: 3,18
